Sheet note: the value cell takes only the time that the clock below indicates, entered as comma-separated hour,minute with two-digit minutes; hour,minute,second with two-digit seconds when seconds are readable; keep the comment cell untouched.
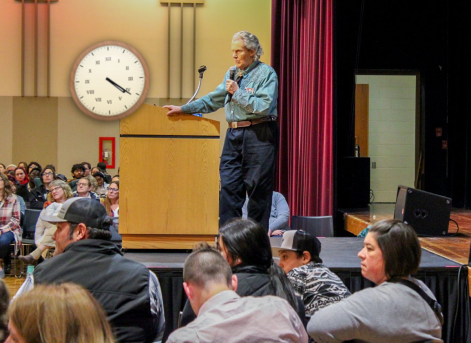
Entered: 4,21
